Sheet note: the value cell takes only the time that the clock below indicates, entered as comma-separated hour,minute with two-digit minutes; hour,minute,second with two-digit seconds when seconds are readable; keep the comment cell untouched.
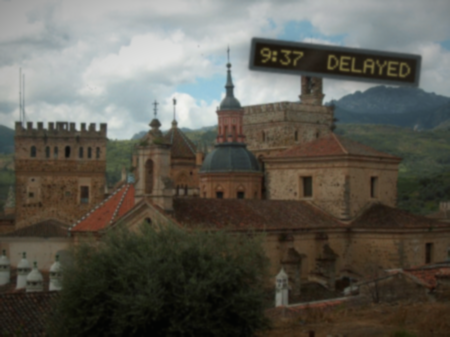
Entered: 9,37
